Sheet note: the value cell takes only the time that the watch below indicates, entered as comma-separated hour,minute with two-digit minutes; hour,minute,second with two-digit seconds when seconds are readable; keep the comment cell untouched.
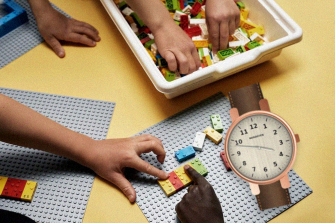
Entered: 3,48
